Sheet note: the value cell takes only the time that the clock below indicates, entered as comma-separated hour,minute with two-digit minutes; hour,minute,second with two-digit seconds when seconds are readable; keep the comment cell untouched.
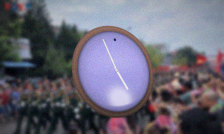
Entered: 4,56
